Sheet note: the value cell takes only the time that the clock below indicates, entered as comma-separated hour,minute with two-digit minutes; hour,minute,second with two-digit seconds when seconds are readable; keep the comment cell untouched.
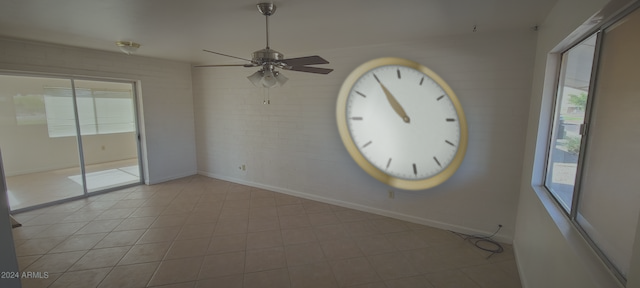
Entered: 10,55
